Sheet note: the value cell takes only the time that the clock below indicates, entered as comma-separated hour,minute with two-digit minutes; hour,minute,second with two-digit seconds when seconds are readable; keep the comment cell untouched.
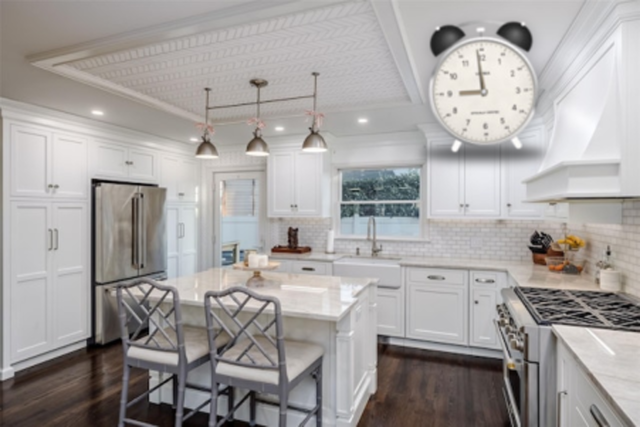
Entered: 8,59
